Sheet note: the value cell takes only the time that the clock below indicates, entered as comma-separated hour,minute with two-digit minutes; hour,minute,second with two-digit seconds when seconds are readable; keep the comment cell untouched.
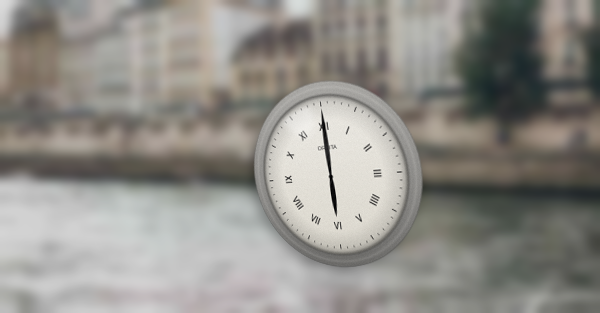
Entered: 6,00
